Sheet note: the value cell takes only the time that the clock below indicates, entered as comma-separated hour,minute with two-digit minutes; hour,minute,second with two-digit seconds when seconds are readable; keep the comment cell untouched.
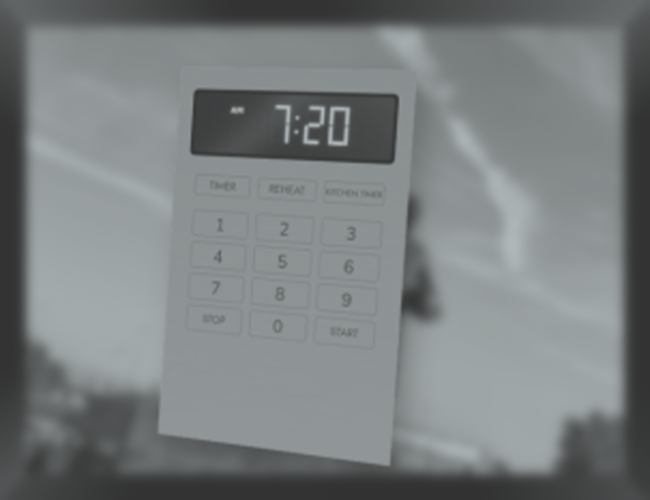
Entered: 7,20
